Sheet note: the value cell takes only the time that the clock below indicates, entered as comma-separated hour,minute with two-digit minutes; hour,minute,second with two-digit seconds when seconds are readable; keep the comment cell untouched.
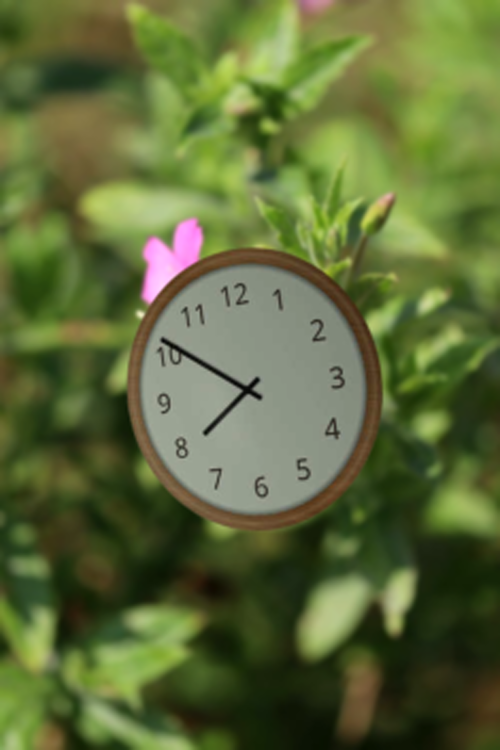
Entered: 7,51
